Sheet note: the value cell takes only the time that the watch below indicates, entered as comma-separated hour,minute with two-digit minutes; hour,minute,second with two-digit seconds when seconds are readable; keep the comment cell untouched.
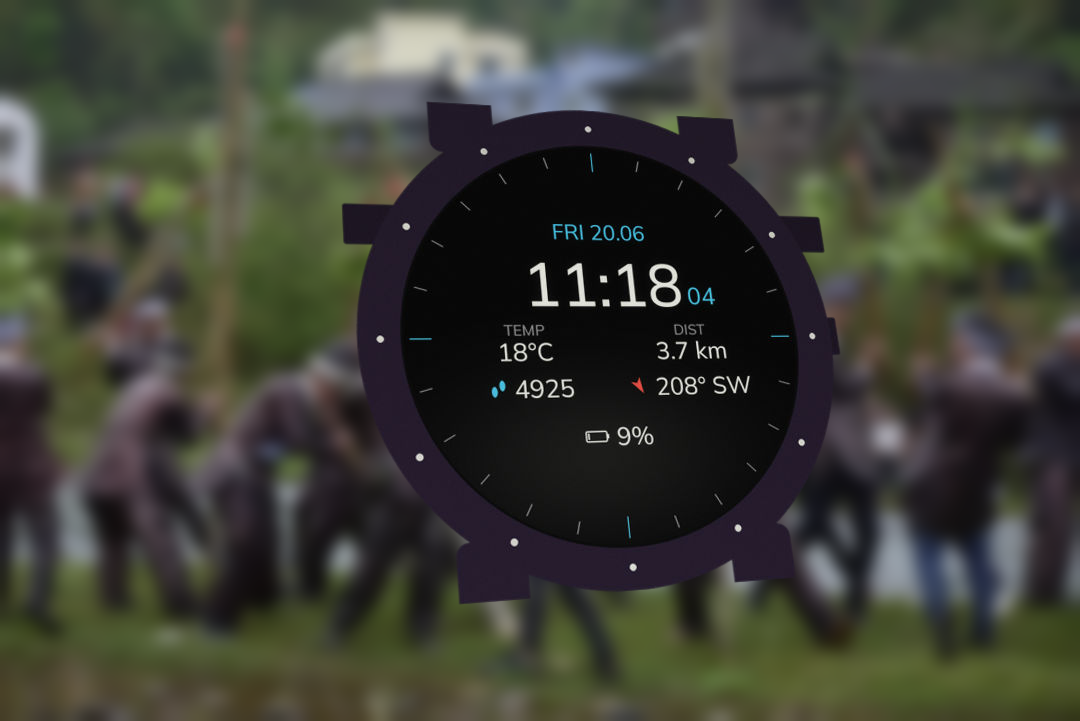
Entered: 11,18,04
